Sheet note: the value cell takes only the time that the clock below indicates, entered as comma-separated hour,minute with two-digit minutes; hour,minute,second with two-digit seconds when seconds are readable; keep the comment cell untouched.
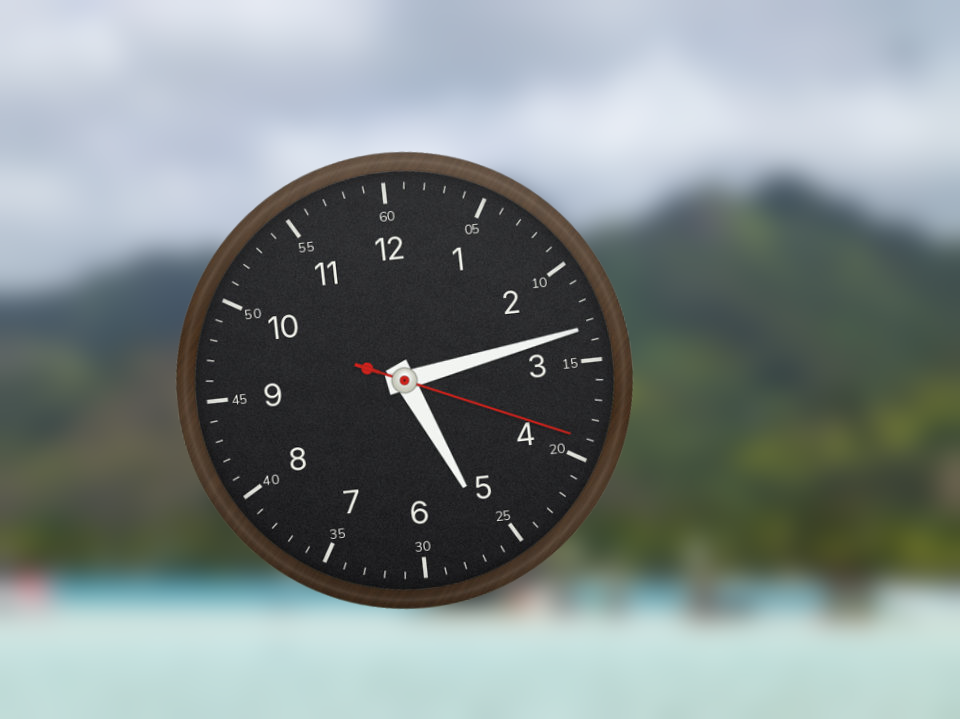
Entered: 5,13,19
